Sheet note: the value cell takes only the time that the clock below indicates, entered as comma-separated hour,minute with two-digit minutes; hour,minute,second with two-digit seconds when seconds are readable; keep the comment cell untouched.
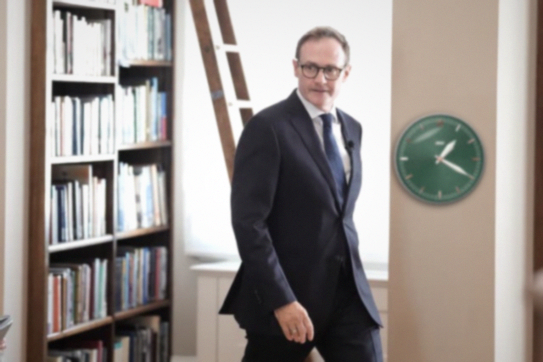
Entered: 1,20
